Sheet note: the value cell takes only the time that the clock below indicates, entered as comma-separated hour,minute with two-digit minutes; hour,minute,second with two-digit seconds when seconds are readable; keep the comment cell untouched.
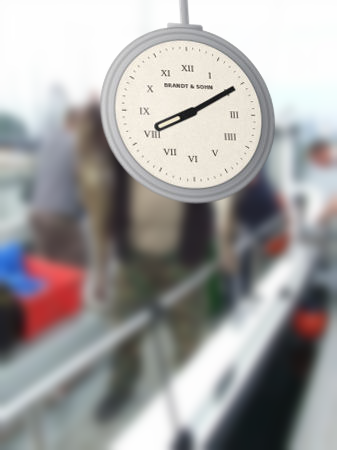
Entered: 8,10
